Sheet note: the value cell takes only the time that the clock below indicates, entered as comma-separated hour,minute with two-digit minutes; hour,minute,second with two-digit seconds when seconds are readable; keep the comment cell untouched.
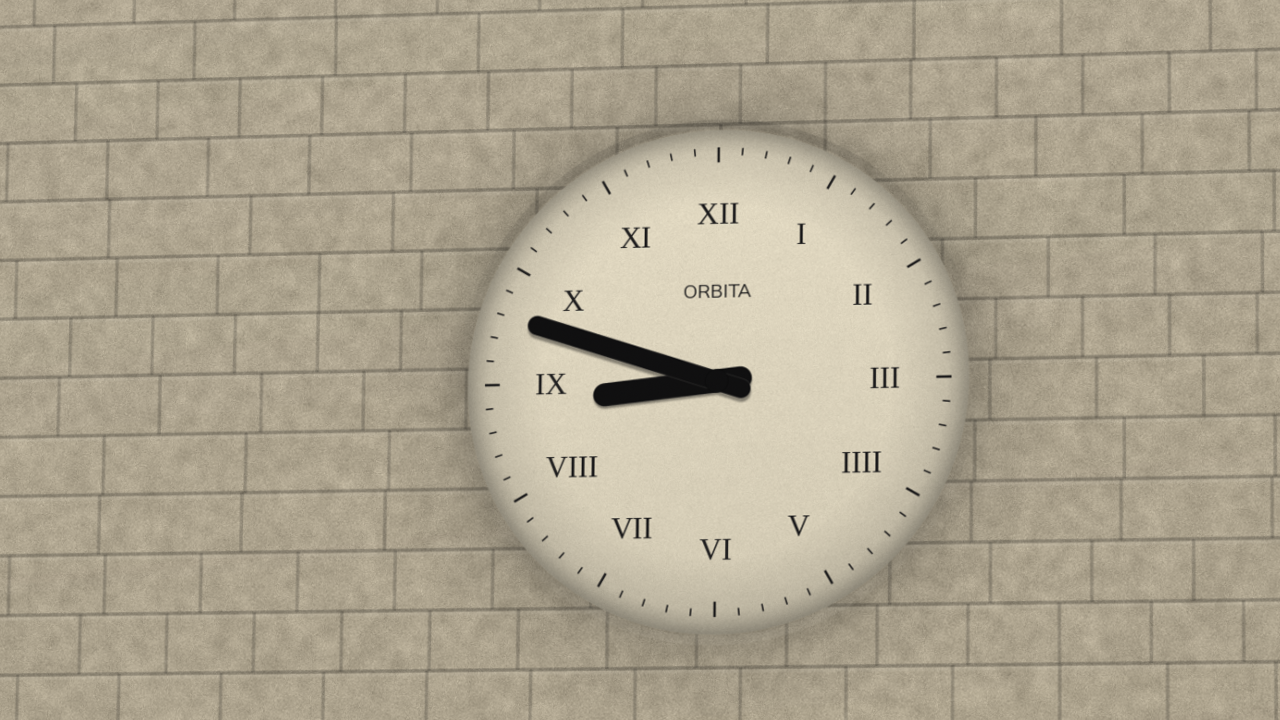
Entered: 8,48
